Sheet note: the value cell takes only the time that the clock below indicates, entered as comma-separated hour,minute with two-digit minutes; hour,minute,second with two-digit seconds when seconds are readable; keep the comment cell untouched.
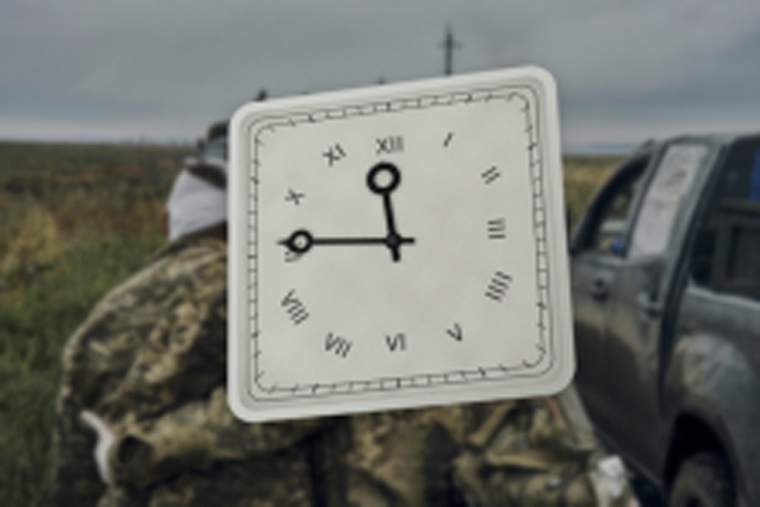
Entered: 11,46
